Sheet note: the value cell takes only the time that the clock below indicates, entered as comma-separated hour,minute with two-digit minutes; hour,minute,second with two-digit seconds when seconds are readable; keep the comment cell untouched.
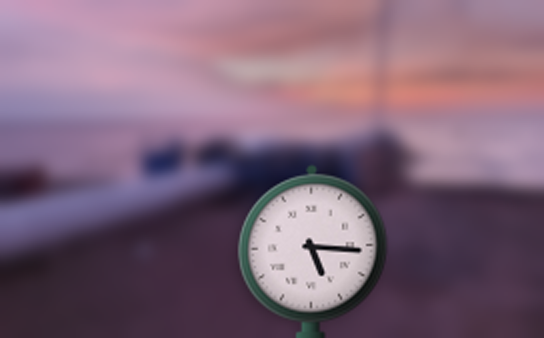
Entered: 5,16
